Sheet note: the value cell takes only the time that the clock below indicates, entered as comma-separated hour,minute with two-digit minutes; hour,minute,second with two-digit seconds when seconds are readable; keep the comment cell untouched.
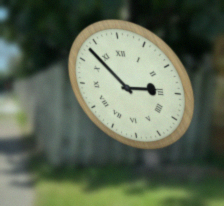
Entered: 2,53
